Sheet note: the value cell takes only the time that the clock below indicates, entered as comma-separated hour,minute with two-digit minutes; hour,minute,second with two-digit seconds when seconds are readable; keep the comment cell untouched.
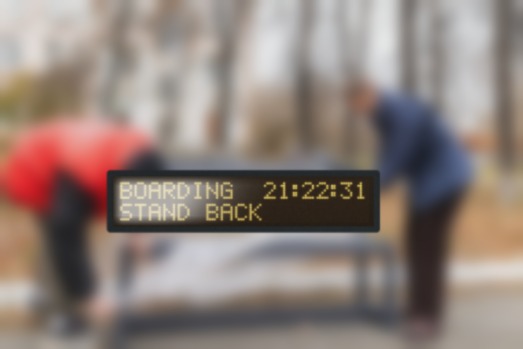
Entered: 21,22,31
